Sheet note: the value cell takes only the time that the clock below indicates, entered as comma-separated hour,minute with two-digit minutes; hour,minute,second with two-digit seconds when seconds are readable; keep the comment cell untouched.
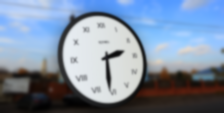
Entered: 2,31
